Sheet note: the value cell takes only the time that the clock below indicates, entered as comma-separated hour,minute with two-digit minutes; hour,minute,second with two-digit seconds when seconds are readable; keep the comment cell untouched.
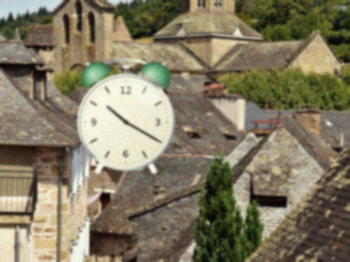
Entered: 10,20
